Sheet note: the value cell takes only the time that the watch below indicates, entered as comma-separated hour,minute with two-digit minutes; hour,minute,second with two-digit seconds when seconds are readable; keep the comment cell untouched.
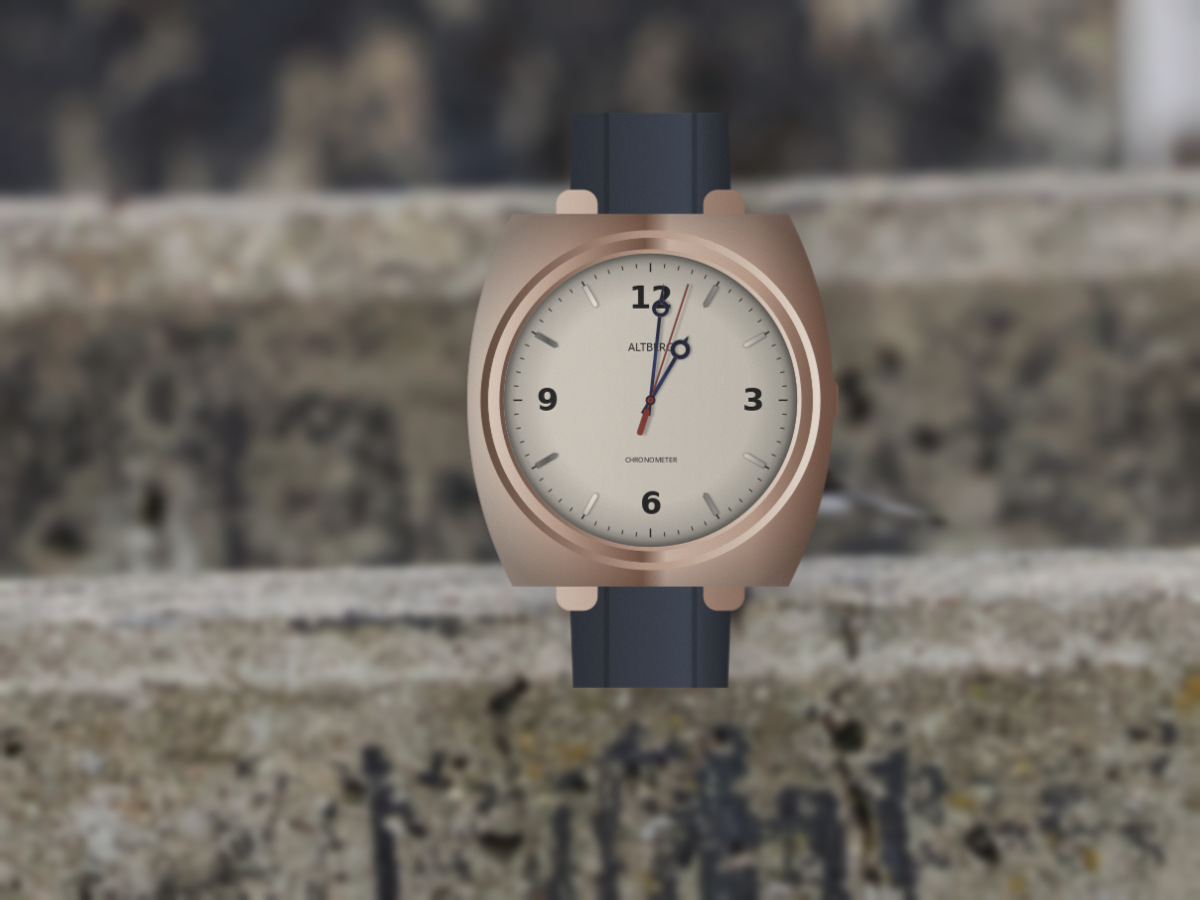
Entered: 1,01,03
